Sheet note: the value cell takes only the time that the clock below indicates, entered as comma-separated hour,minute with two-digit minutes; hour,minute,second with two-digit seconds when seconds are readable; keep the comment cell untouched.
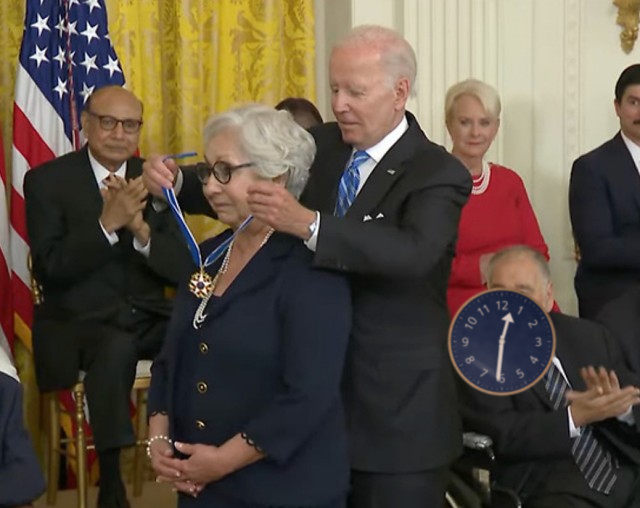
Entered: 12,31
